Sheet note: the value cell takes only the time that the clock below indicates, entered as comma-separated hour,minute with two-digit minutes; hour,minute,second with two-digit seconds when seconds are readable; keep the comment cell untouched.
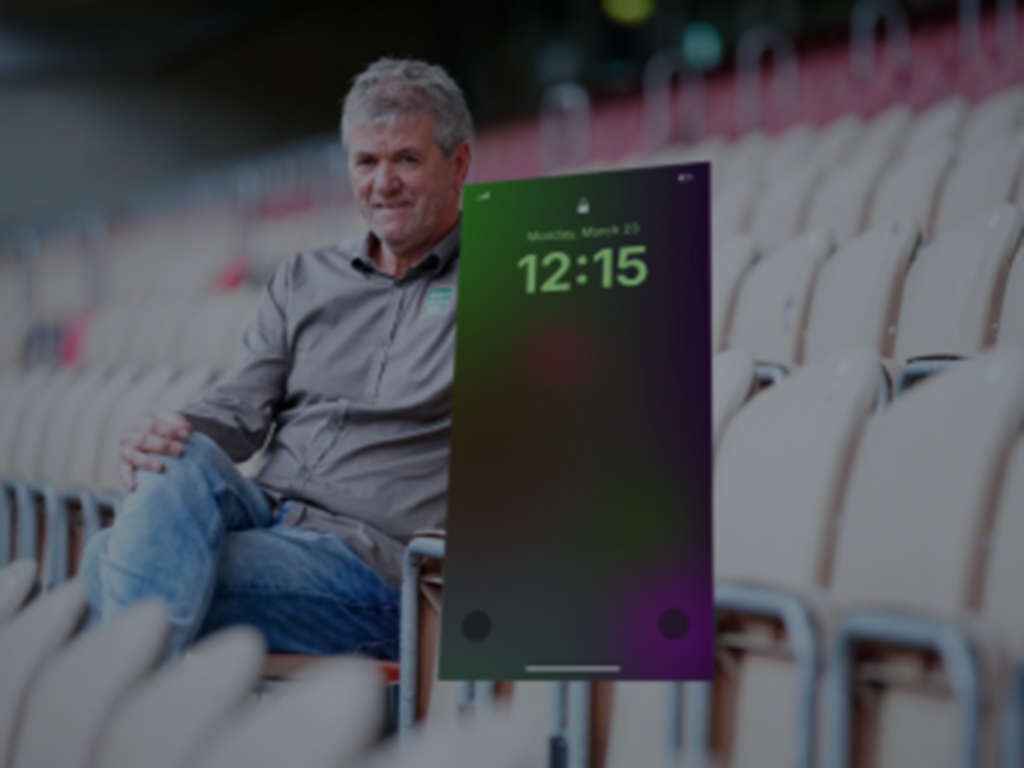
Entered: 12,15
